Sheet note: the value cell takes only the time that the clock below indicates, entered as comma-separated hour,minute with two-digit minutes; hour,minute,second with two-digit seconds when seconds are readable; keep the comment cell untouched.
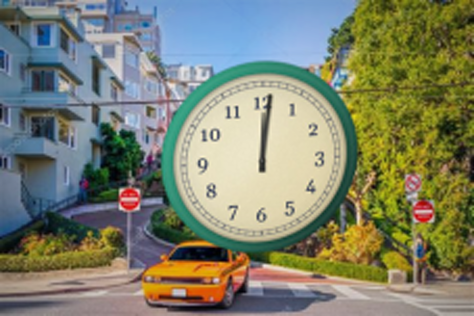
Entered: 12,01
